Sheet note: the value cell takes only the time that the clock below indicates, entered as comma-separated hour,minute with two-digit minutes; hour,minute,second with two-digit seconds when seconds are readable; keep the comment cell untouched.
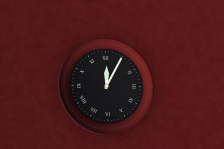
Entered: 12,05
